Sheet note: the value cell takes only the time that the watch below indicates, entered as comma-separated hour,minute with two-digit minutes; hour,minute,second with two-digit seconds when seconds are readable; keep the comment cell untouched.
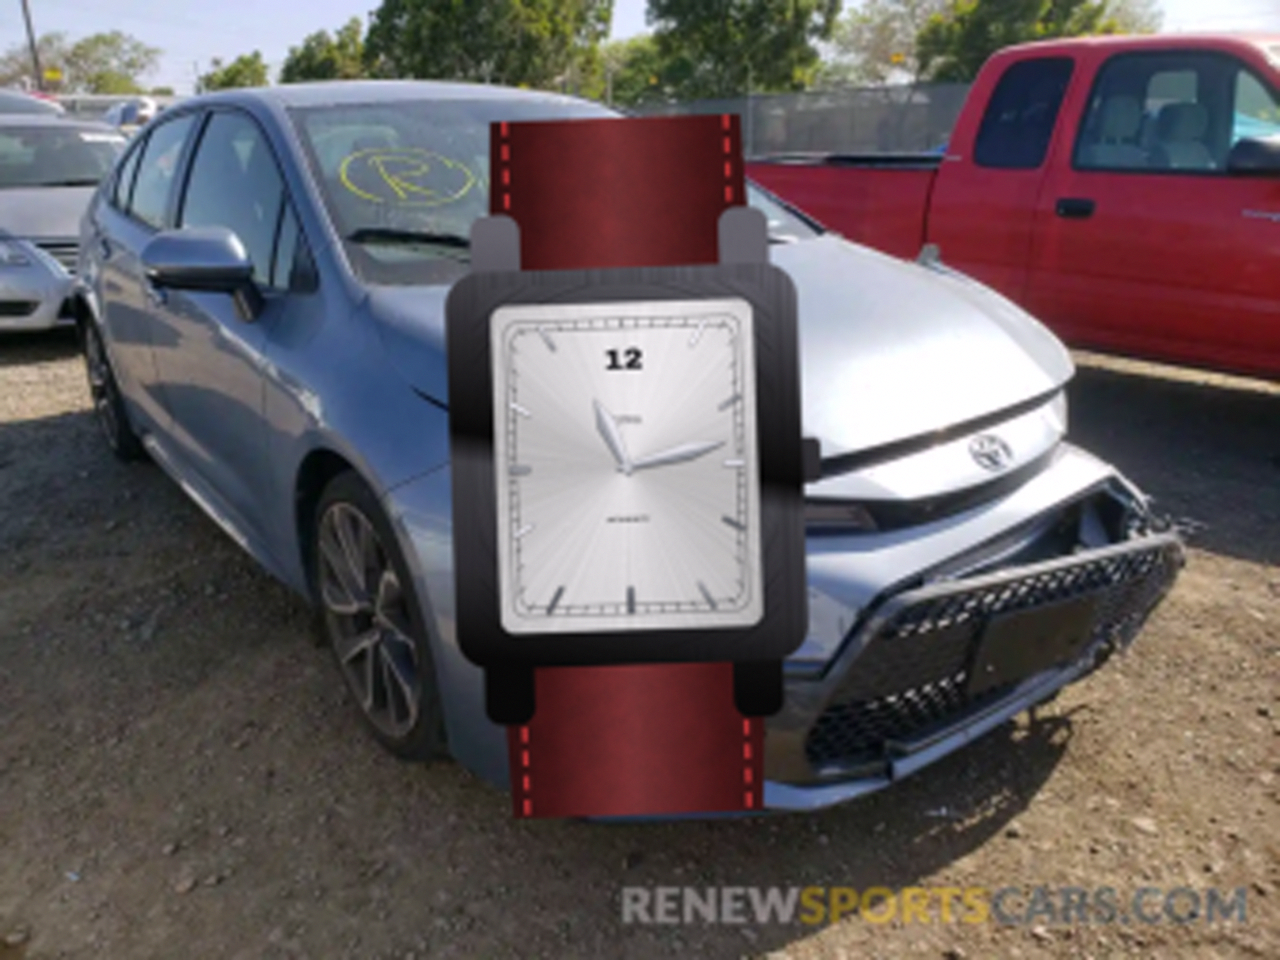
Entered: 11,13
